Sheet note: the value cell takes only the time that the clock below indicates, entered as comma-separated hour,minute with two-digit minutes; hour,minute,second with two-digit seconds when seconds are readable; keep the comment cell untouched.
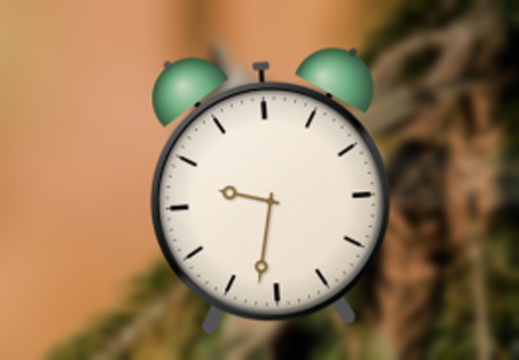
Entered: 9,32
